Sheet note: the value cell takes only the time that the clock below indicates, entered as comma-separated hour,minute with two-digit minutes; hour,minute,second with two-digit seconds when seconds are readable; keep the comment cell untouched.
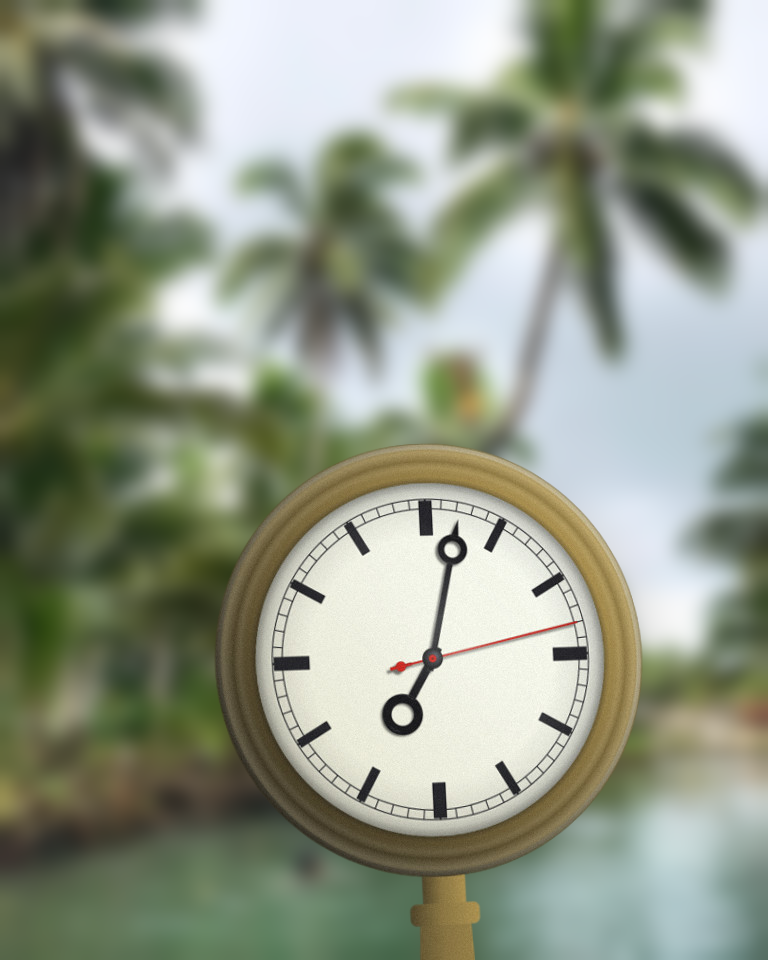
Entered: 7,02,13
